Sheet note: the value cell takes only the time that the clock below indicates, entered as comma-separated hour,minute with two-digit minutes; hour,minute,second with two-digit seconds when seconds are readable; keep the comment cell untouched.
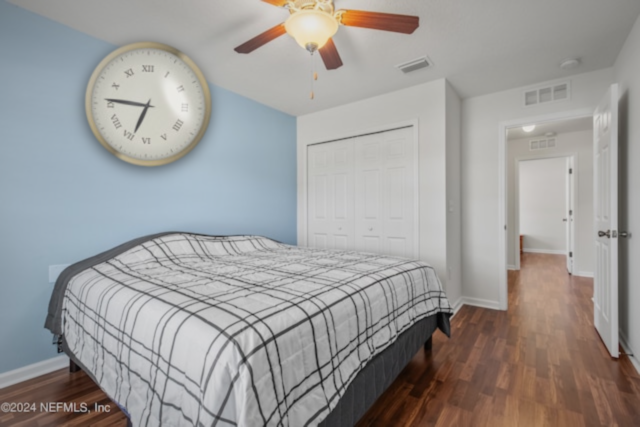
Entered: 6,46
